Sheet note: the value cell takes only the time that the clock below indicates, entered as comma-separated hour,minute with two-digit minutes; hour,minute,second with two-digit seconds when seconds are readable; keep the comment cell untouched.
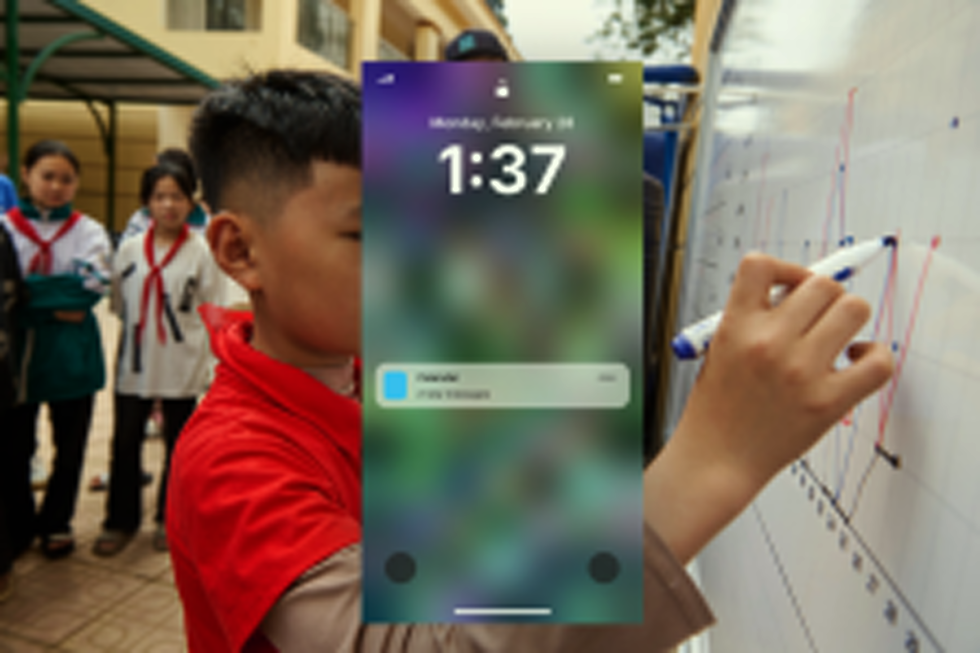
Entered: 1,37
